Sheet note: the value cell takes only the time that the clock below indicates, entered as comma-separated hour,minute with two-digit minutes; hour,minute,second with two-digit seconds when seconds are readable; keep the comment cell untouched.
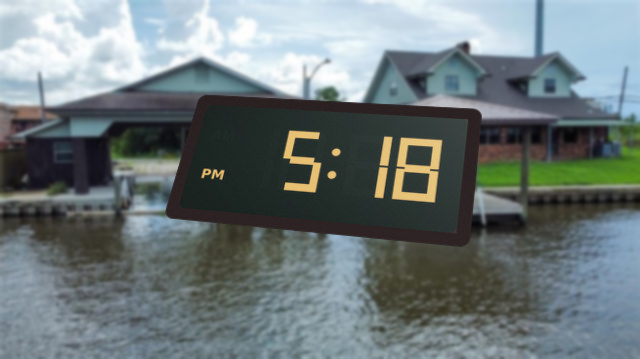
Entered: 5,18
